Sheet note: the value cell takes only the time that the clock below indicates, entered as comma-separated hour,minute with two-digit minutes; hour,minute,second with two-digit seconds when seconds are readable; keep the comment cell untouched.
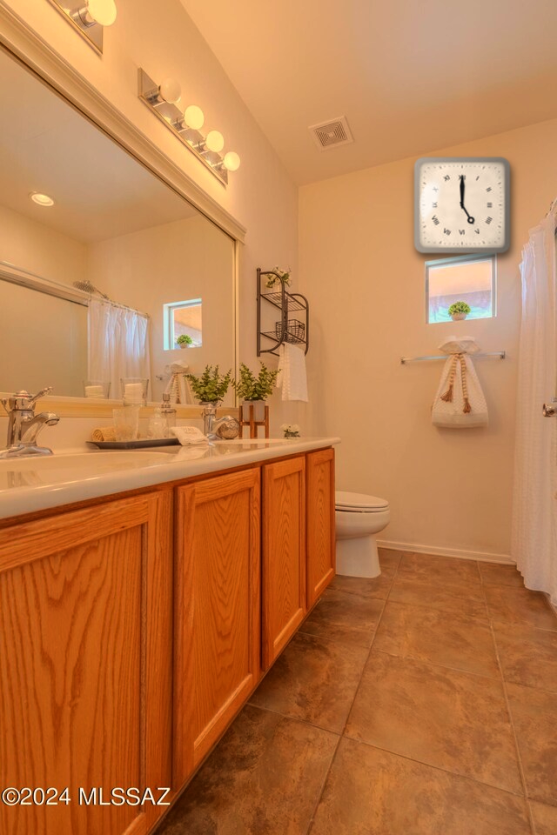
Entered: 5,00
